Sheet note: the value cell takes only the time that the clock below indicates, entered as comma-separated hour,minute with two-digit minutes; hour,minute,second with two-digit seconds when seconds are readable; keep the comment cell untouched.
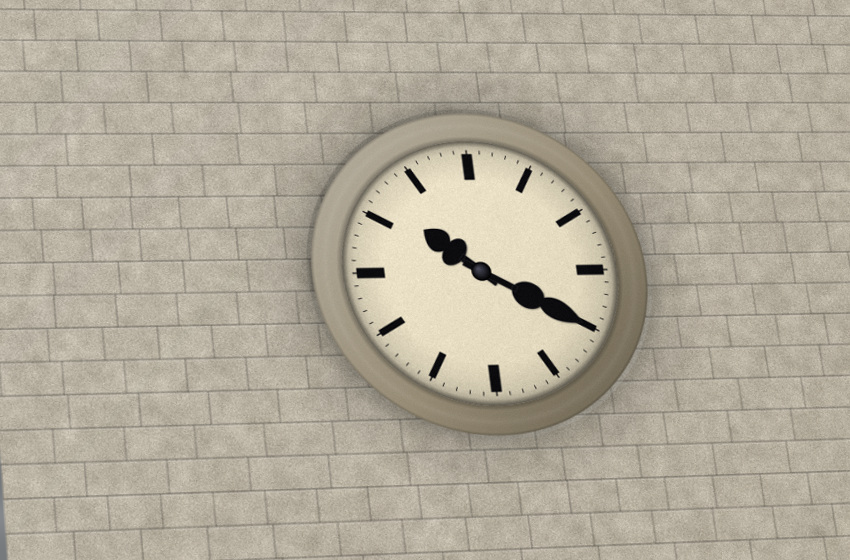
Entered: 10,20
